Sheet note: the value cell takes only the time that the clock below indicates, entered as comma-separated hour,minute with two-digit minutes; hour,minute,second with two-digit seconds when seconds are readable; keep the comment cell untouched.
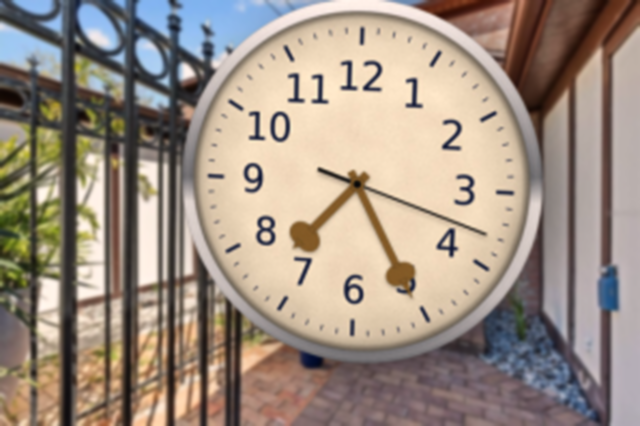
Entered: 7,25,18
